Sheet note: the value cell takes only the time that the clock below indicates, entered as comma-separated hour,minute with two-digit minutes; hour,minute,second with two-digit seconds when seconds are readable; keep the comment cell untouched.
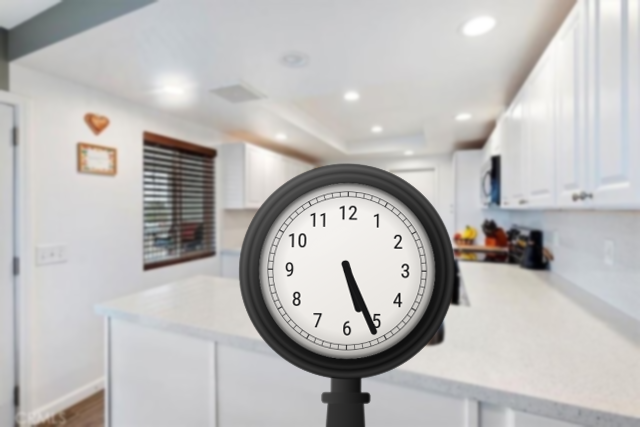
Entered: 5,26
